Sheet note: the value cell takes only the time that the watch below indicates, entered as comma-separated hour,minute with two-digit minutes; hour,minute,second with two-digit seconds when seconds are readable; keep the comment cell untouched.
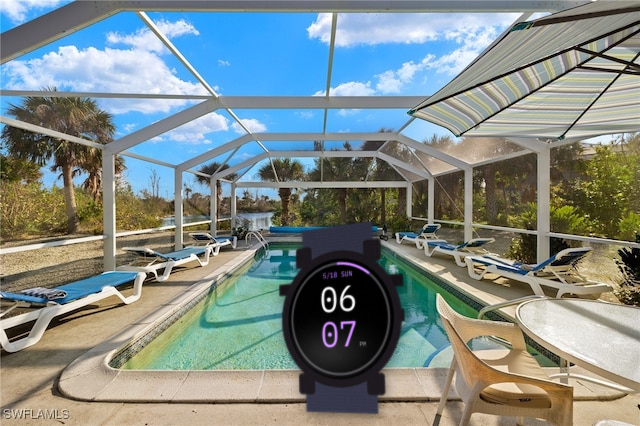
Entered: 6,07
